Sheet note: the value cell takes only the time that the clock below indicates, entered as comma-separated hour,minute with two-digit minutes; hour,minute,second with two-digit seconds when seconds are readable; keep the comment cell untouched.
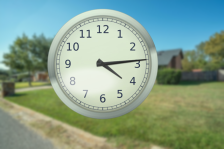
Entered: 4,14
